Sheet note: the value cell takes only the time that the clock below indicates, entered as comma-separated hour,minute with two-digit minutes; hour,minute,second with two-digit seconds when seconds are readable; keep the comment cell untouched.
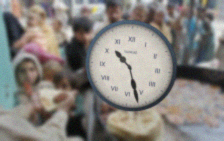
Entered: 10,27
